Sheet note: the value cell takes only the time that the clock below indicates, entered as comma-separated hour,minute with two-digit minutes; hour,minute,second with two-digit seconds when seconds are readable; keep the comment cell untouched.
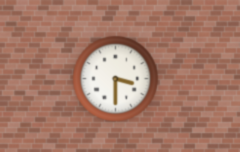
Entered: 3,30
